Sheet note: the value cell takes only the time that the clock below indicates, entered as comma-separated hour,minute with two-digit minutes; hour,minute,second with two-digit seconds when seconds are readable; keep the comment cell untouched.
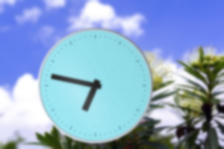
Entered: 6,47
